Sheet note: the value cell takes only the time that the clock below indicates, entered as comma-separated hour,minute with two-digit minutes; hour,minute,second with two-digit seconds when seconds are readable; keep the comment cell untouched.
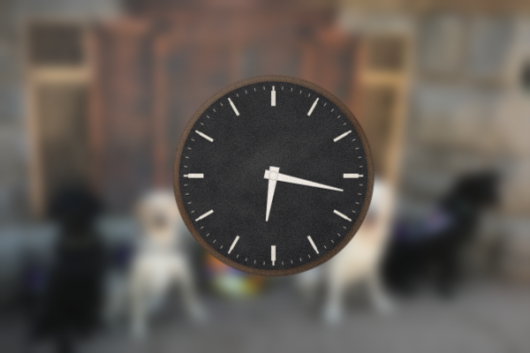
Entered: 6,17
